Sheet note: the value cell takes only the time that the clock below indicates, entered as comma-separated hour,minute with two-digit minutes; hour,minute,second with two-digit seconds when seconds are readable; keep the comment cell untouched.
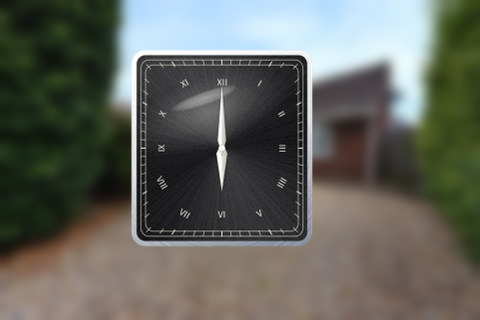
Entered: 6,00
